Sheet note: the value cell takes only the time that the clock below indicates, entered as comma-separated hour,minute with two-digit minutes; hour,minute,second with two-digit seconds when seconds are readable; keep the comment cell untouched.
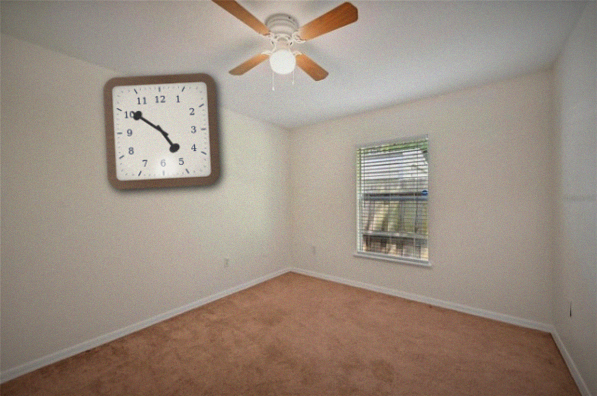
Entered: 4,51
